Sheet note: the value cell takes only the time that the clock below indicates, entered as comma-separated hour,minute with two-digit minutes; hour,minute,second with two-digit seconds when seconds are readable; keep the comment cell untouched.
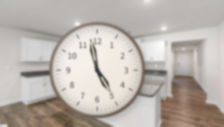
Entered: 4,58
